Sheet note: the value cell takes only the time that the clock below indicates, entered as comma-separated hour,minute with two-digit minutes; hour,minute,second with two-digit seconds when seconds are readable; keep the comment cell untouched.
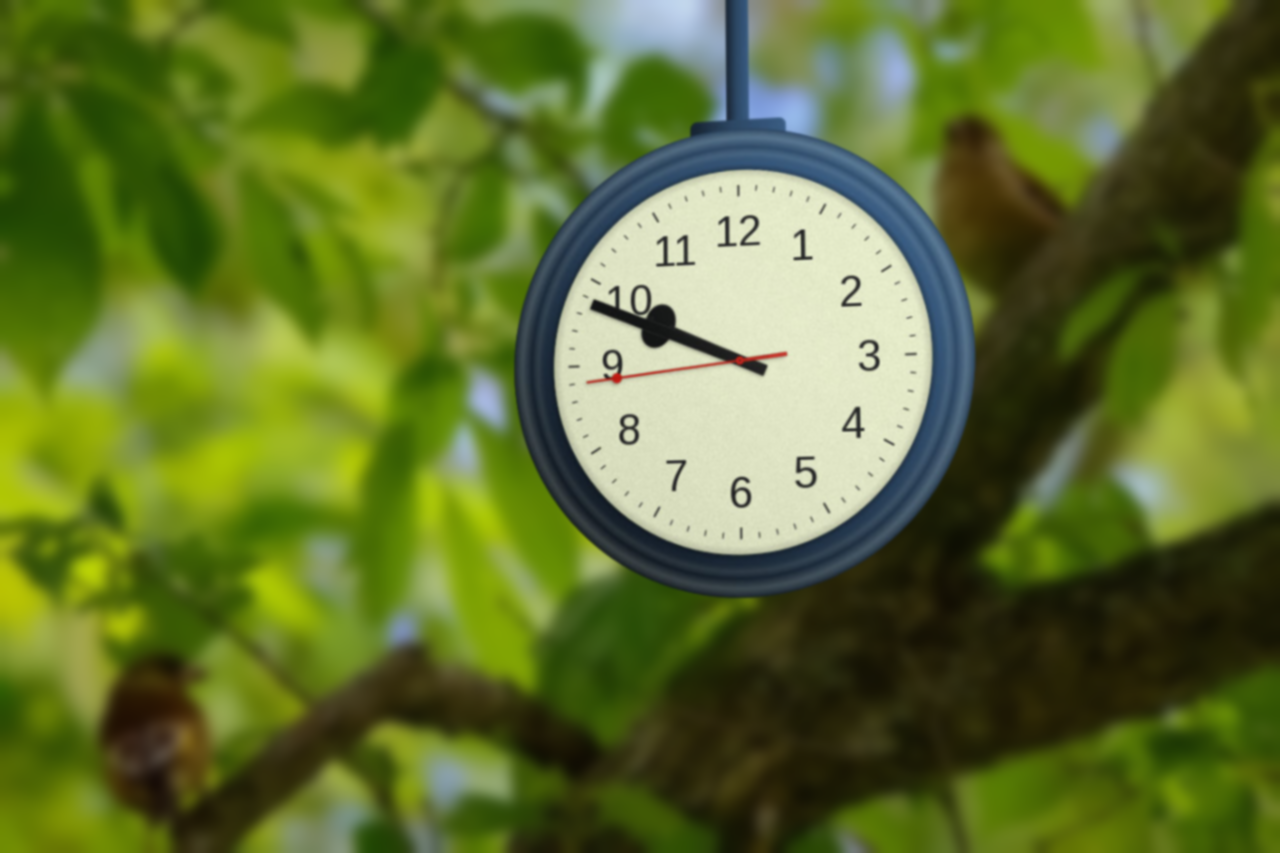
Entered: 9,48,44
